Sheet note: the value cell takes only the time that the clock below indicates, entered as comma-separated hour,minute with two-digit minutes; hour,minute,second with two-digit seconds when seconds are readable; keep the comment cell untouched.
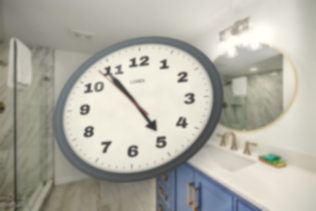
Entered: 4,53,53
